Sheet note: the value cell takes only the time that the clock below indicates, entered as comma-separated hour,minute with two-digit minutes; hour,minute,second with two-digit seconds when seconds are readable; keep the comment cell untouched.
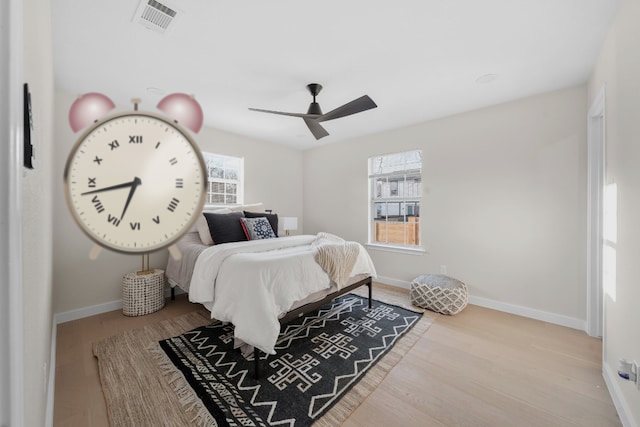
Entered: 6,43
